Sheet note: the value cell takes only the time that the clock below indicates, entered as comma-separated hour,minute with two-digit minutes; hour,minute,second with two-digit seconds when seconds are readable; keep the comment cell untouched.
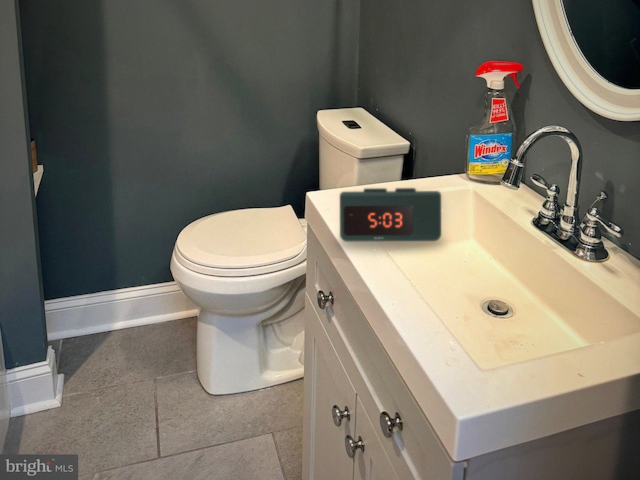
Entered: 5,03
